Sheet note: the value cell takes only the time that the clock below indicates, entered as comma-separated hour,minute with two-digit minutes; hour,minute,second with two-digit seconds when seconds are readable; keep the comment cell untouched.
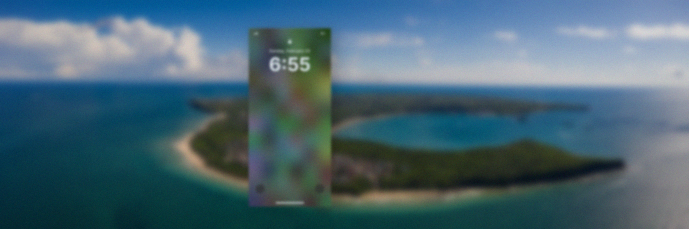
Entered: 6,55
